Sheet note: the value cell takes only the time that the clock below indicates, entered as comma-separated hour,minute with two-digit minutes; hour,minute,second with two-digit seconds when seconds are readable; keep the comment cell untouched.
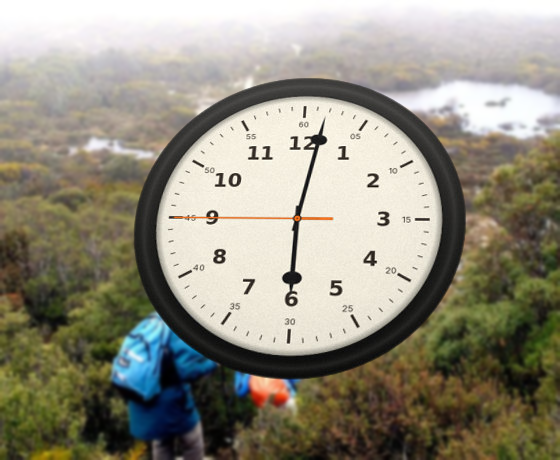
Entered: 6,01,45
